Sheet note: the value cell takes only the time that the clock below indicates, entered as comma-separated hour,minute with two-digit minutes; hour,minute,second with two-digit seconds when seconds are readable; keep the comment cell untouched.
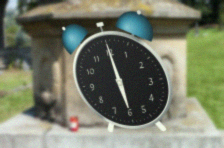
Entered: 6,00
